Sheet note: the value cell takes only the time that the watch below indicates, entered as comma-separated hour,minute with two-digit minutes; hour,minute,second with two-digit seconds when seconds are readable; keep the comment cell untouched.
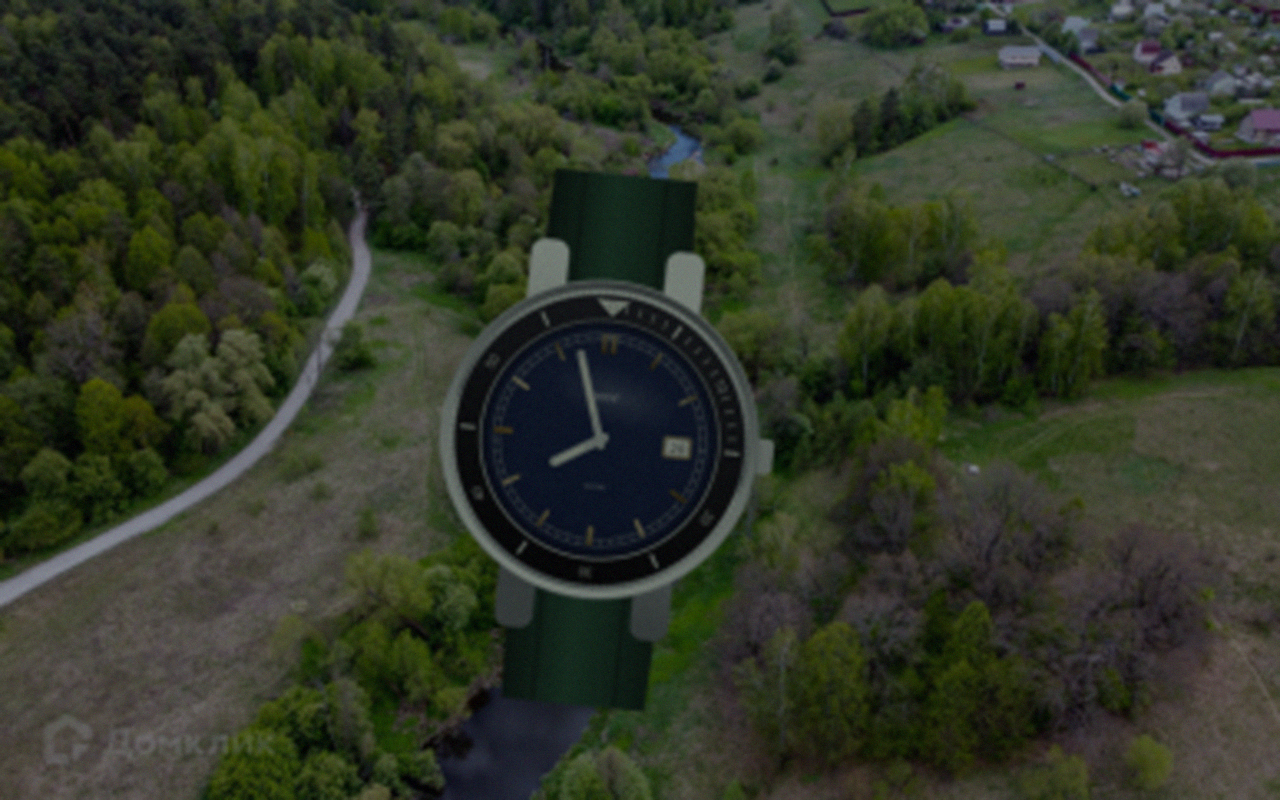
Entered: 7,57
